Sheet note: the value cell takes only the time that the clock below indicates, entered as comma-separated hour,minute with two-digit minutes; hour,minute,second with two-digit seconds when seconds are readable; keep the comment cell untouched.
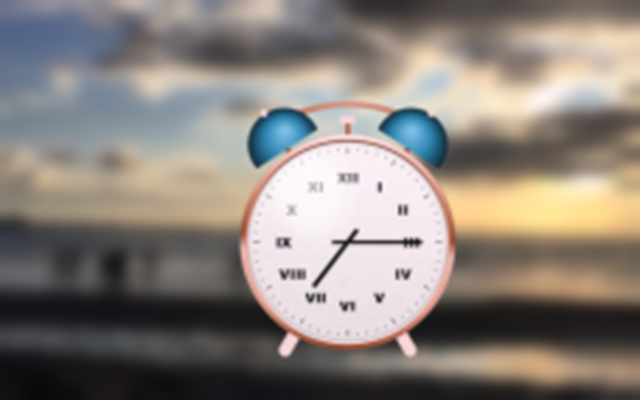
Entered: 7,15
